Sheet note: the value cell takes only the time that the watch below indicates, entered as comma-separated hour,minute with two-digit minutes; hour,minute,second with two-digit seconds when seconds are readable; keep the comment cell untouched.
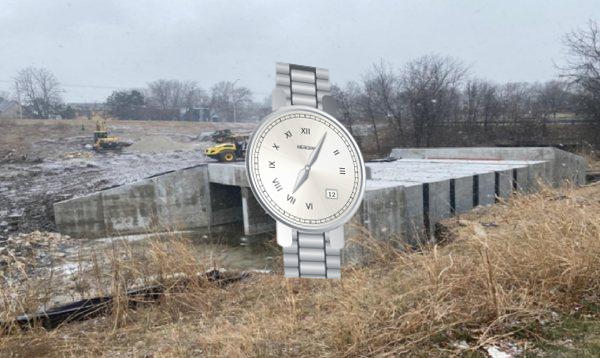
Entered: 7,05
